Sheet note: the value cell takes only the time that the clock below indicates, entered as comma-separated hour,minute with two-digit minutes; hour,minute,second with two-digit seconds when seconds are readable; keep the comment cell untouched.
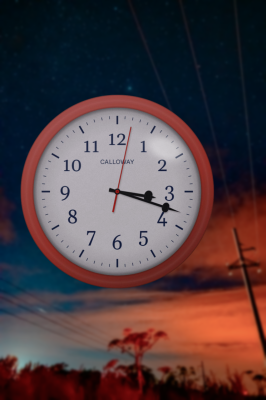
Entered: 3,18,02
